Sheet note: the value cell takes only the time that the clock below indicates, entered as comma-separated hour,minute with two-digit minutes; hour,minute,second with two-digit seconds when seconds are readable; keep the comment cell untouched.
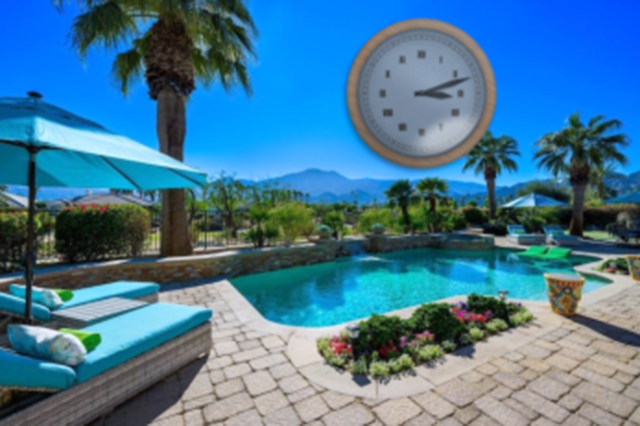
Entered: 3,12
